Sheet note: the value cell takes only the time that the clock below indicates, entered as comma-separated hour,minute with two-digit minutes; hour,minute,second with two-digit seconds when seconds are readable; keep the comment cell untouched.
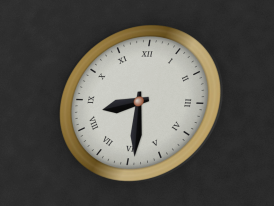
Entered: 8,29
